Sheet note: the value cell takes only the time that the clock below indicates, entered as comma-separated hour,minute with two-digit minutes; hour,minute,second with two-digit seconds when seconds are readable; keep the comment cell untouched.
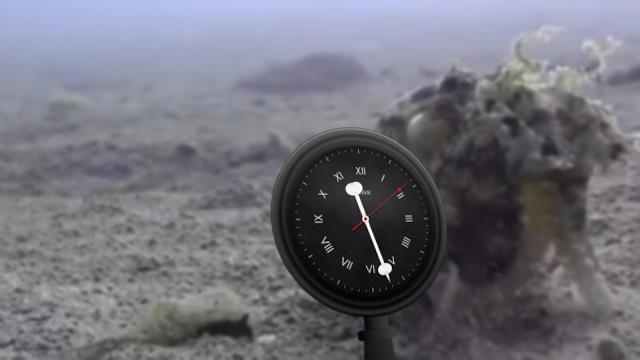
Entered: 11,27,09
